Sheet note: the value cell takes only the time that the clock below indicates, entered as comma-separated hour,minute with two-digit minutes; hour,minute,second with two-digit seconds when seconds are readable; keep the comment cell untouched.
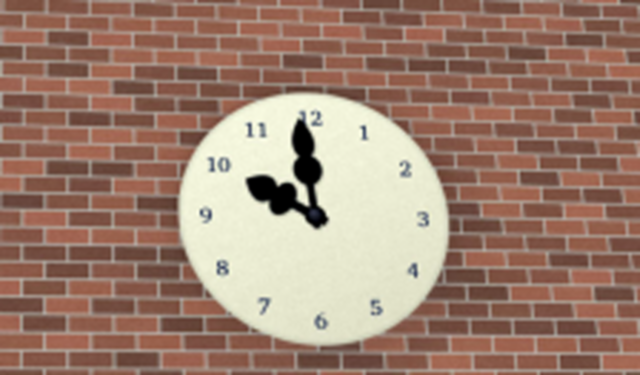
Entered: 9,59
